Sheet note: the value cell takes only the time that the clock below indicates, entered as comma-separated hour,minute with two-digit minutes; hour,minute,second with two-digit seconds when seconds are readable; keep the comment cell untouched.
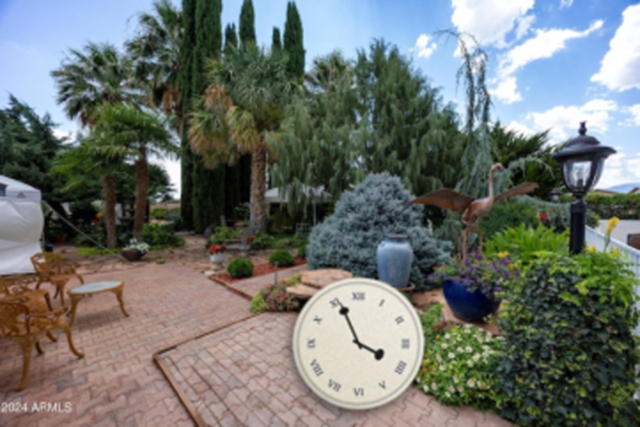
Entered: 3,56
